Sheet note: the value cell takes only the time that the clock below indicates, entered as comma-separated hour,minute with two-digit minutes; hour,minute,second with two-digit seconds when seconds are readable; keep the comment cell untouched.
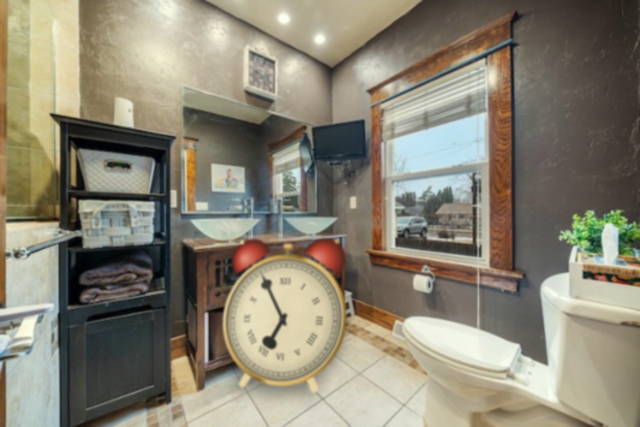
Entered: 6,55
